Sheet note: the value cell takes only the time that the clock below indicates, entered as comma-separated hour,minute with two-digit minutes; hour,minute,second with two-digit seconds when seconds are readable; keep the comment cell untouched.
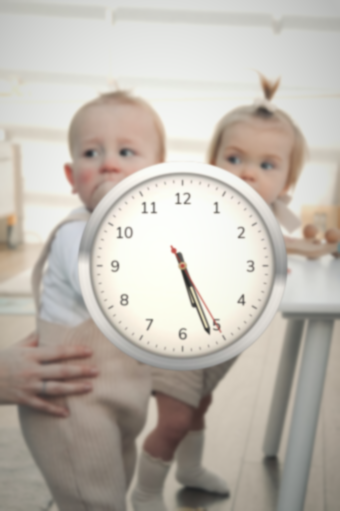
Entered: 5,26,25
